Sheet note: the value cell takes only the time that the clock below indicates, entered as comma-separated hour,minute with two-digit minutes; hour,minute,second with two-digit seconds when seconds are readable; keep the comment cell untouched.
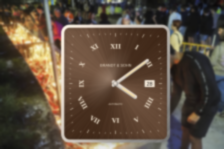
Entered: 4,09
